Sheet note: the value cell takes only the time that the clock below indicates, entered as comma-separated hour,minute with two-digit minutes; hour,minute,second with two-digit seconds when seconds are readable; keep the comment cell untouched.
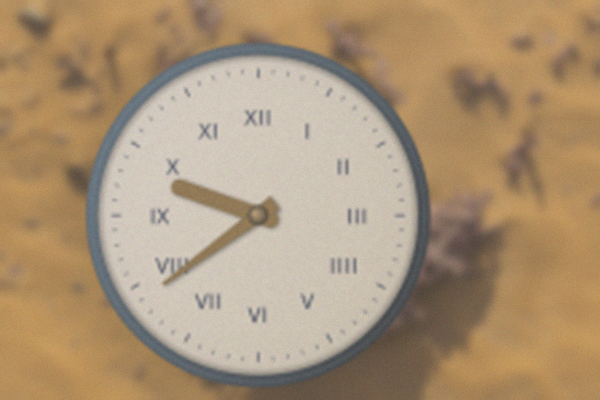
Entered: 9,39
